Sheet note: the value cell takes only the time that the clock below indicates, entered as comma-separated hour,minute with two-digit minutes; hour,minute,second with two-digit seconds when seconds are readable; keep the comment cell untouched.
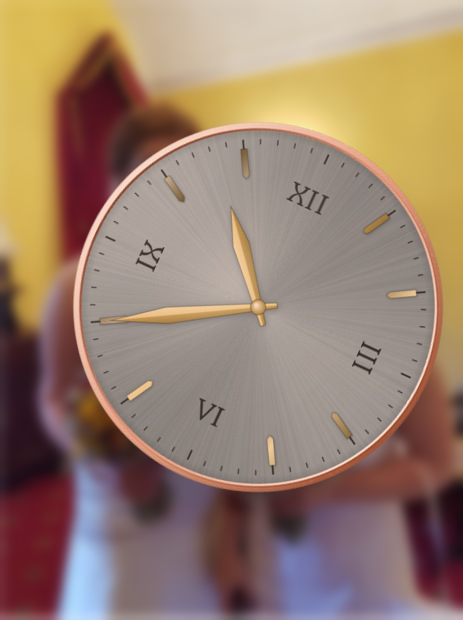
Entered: 10,40
